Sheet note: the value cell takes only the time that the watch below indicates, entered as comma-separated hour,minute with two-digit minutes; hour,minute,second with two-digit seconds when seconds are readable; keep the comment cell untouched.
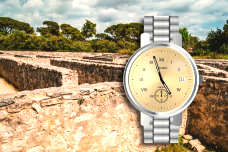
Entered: 4,57
